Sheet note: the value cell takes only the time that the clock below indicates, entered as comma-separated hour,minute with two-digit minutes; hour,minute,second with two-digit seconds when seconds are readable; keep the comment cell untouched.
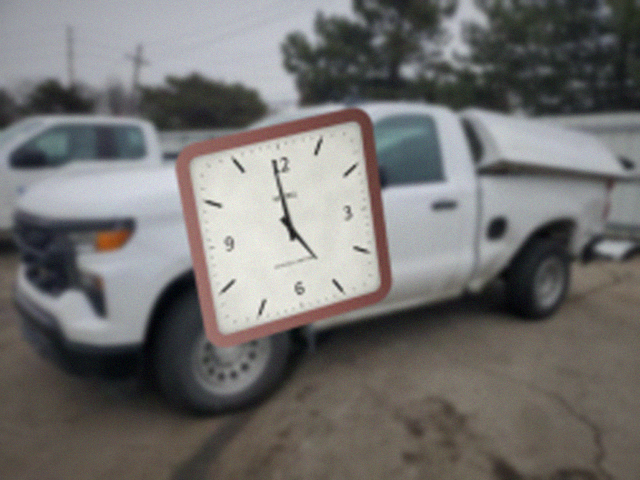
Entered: 4,59
